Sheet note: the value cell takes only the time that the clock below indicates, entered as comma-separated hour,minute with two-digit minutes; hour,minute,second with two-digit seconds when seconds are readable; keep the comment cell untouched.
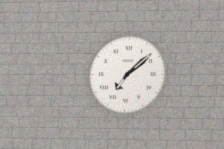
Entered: 7,08
